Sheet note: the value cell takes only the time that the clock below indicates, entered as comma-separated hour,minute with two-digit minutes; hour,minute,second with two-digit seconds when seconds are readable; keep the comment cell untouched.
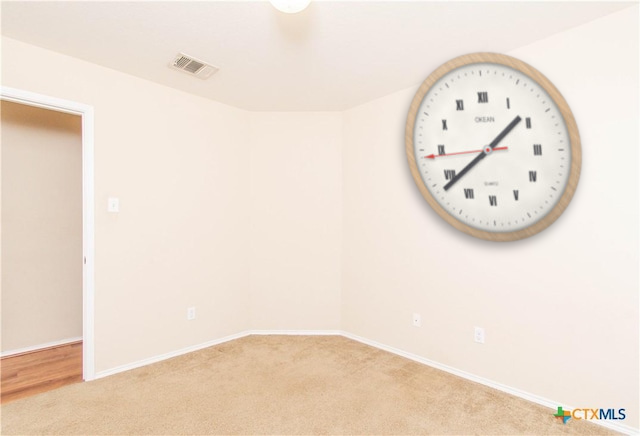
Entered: 1,38,44
